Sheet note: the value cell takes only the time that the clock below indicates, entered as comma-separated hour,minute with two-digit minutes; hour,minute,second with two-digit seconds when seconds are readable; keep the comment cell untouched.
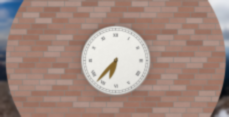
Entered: 6,37
